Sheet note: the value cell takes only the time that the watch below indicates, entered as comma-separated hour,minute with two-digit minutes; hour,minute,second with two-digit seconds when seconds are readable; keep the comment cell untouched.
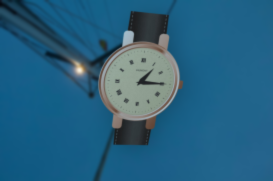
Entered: 1,15
